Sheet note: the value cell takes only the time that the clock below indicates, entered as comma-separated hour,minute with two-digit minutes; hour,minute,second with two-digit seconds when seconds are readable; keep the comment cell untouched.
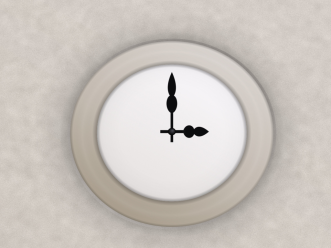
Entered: 3,00
